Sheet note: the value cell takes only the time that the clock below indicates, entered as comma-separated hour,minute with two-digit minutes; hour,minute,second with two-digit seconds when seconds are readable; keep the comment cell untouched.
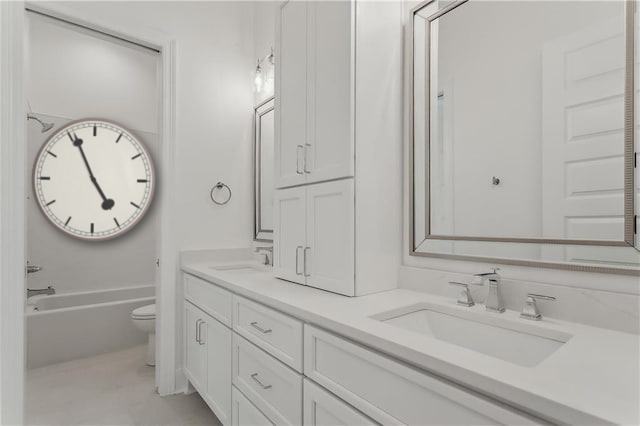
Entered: 4,56
